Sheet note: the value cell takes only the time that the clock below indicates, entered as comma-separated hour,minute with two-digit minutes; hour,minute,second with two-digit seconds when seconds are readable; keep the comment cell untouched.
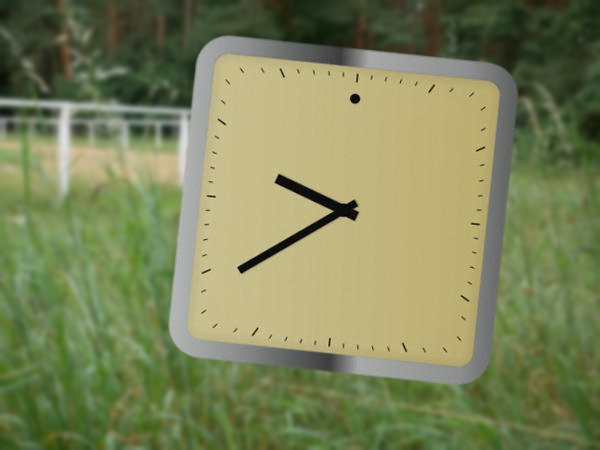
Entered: 9,39
